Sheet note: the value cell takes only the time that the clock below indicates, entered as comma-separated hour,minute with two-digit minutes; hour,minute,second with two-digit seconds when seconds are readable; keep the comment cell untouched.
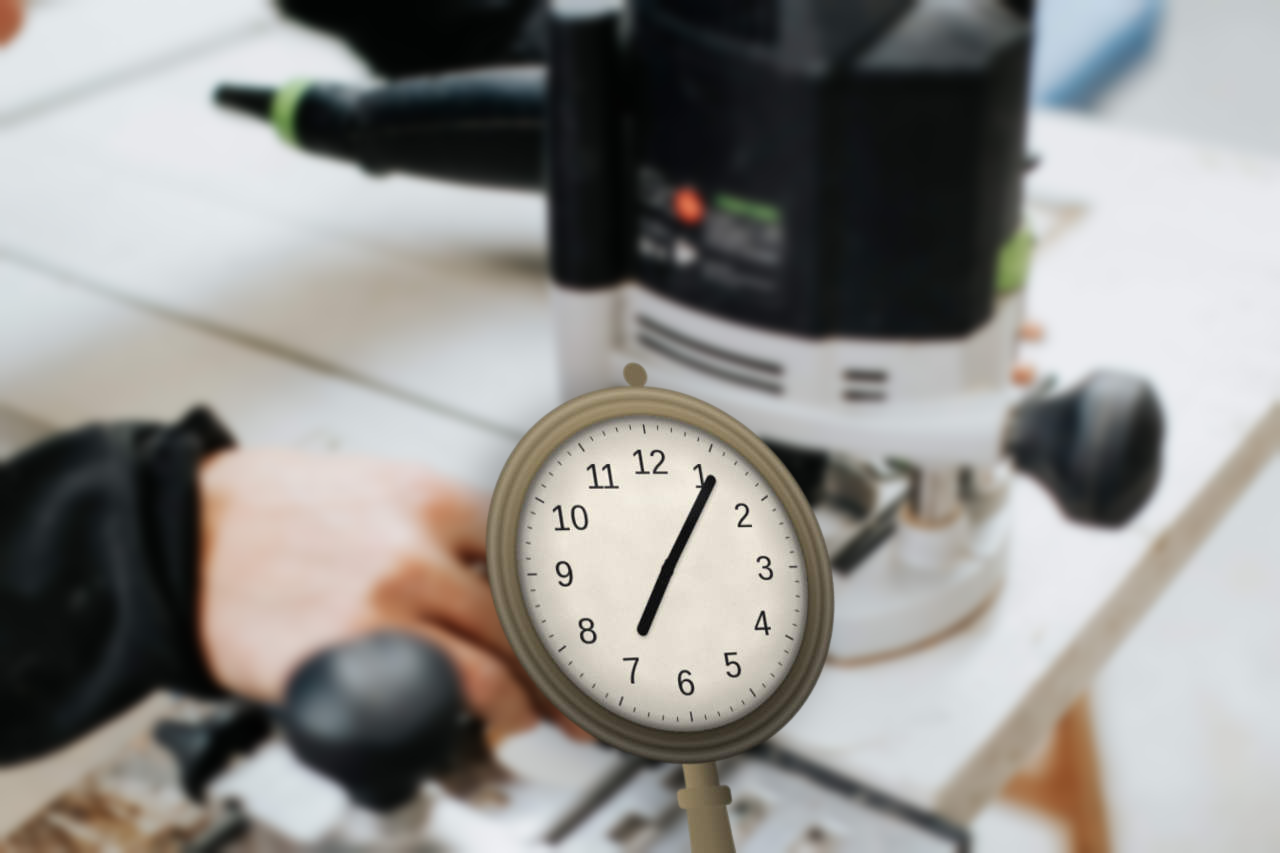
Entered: 7,06
